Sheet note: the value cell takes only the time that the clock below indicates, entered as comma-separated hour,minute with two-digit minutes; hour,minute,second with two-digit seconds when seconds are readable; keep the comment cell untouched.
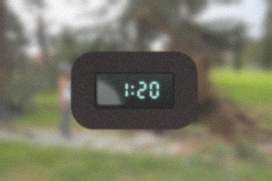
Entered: 1,20
